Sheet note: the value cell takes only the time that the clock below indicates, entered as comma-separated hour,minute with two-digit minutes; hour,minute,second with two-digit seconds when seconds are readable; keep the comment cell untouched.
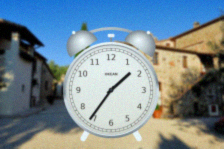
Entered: 1,36
